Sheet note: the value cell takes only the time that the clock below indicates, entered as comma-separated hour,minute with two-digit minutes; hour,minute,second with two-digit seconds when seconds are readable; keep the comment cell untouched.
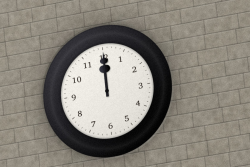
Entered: 12,00
